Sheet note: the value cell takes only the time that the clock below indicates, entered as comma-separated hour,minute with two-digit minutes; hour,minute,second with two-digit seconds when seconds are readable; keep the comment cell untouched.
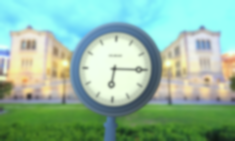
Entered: 6,15
